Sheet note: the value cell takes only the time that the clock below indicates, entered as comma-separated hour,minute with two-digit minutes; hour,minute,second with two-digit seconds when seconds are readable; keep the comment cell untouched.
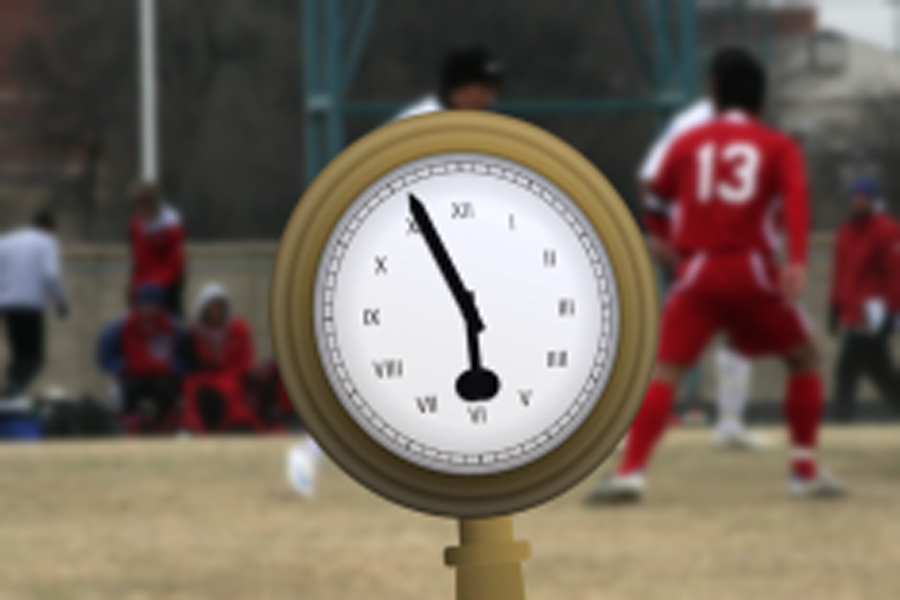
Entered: 5,56
